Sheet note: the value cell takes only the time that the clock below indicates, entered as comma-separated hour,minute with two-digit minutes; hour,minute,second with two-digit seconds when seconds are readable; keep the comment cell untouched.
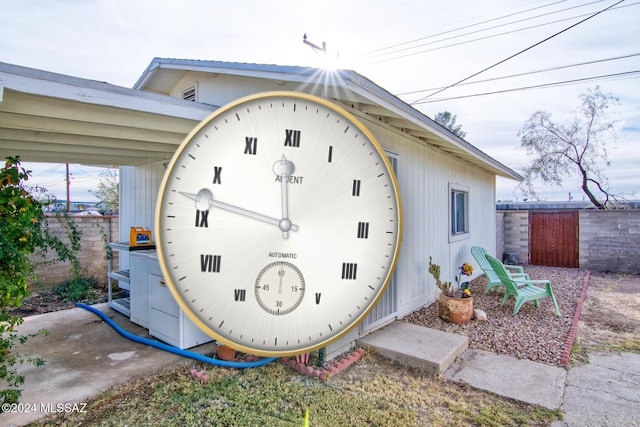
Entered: 11,47
